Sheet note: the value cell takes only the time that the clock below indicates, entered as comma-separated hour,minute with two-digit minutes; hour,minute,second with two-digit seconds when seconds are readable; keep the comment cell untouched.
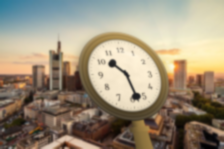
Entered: 10,28
